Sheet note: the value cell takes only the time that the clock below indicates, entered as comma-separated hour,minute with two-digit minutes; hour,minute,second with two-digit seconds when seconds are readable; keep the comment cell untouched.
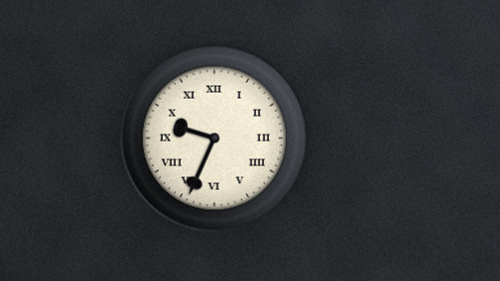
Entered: 9,34
